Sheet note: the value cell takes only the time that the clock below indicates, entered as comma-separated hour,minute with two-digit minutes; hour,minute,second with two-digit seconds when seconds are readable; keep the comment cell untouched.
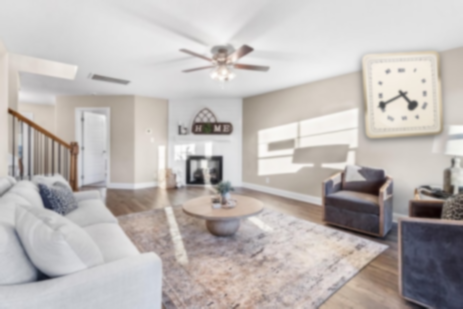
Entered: 4,41
